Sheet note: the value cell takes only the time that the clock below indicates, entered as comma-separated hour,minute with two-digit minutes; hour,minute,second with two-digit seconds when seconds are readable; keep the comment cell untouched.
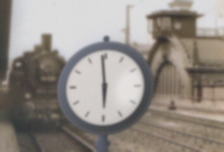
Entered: 5,59
